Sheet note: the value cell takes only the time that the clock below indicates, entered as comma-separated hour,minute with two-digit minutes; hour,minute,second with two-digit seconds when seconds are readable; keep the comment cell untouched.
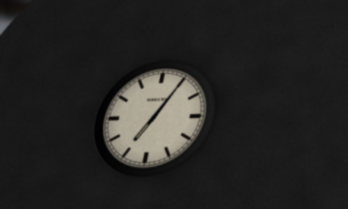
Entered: 7,05
